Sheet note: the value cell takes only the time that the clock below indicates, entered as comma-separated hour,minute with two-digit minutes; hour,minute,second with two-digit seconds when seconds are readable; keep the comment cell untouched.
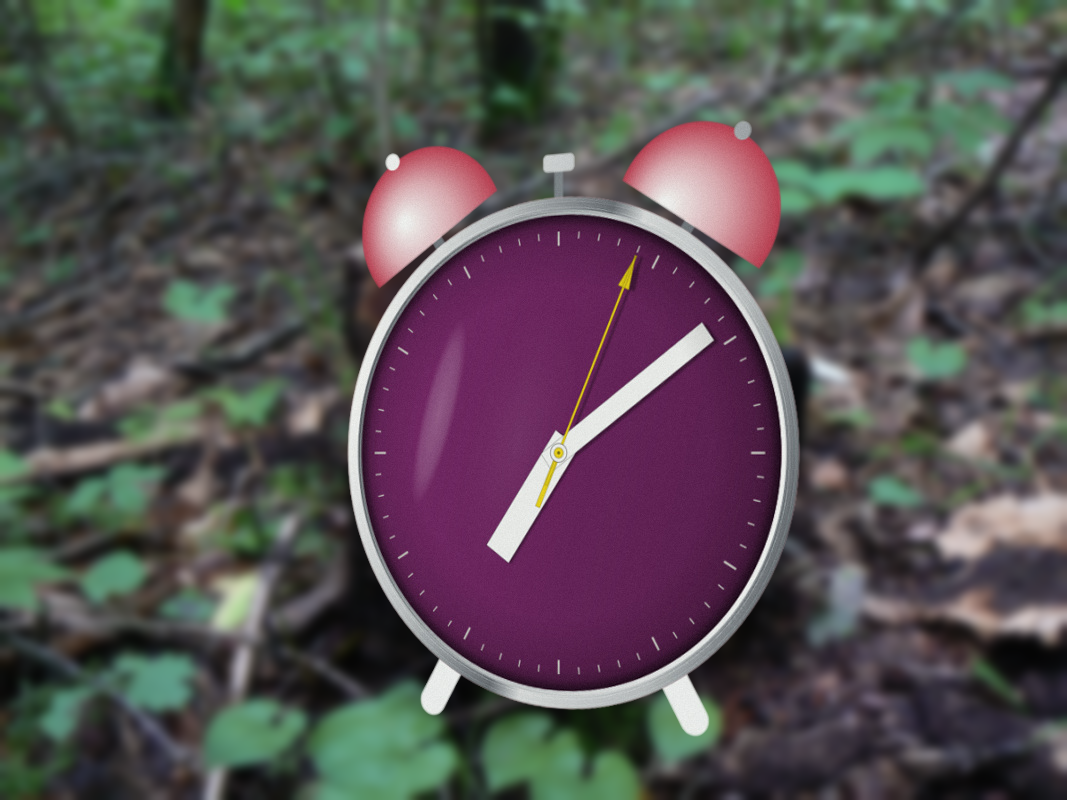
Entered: 7,09,04
